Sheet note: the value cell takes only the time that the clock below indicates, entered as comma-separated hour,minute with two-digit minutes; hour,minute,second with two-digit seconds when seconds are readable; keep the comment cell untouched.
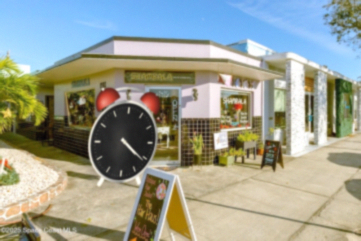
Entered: 4,21
